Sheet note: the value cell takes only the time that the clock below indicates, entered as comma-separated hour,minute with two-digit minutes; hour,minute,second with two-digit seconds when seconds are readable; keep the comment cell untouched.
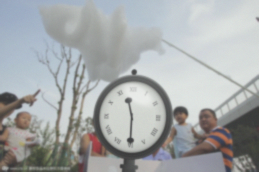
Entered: 11,30
